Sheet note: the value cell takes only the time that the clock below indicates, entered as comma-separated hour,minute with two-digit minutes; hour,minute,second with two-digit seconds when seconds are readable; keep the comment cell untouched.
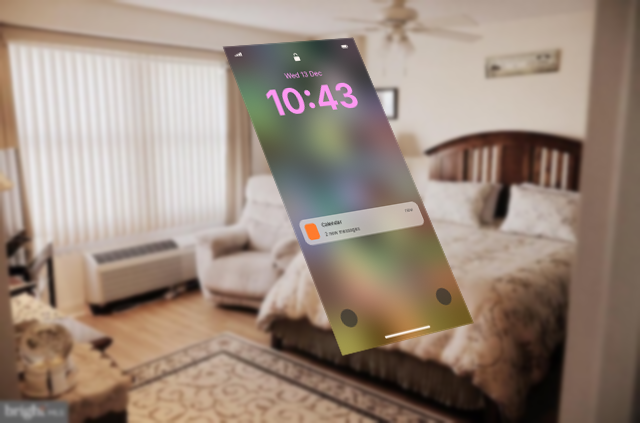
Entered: 10,43
